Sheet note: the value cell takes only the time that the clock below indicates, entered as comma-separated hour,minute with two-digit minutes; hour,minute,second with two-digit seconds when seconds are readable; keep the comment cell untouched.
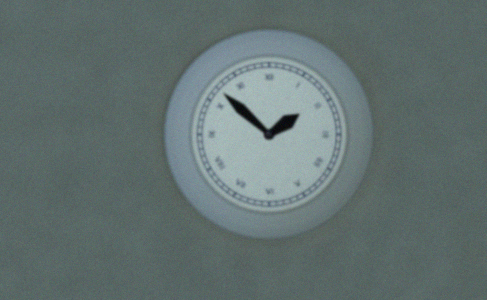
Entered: 1,52
